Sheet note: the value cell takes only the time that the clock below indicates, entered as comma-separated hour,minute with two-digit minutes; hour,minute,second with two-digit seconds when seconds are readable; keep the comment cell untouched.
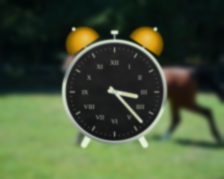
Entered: 3,23
